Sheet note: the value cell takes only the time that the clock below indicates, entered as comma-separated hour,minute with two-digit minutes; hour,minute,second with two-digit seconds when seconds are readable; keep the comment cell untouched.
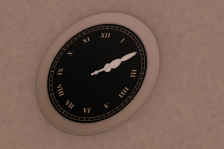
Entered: 2,10
